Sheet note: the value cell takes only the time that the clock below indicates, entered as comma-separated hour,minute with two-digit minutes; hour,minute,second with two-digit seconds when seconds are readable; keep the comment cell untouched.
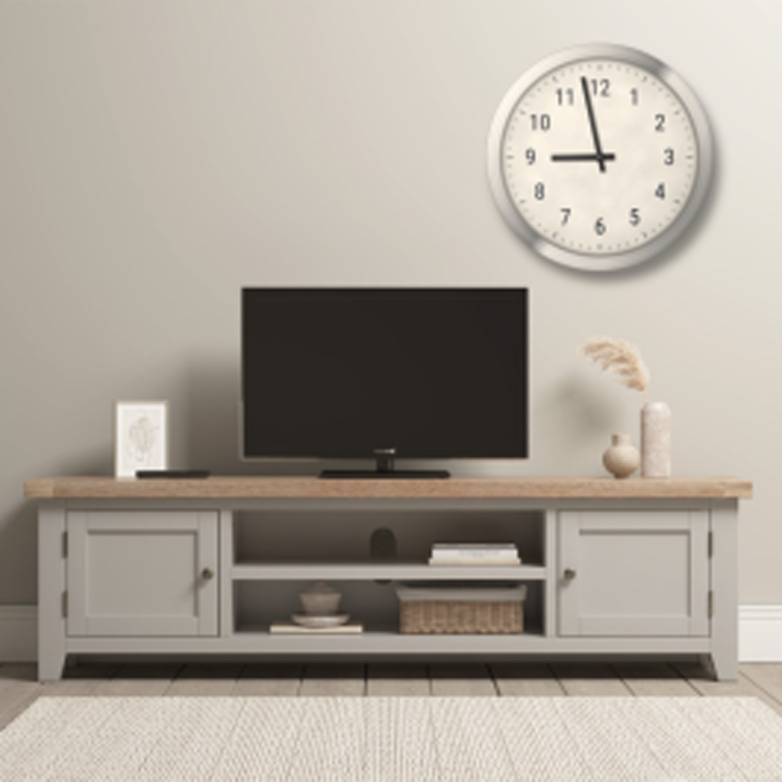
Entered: 8,58
